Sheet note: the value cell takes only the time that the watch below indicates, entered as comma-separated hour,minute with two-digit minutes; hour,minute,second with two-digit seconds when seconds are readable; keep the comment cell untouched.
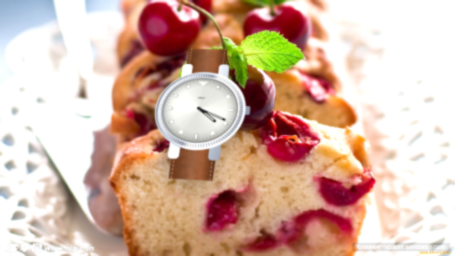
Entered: 4,19
